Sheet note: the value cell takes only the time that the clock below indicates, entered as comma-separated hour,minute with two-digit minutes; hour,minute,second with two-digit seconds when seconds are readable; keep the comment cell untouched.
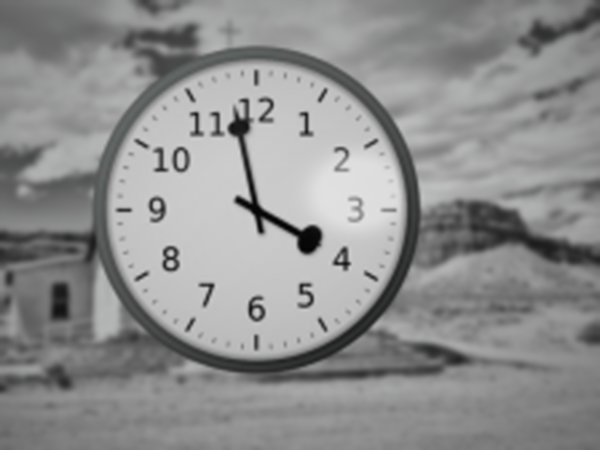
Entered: 3,58
